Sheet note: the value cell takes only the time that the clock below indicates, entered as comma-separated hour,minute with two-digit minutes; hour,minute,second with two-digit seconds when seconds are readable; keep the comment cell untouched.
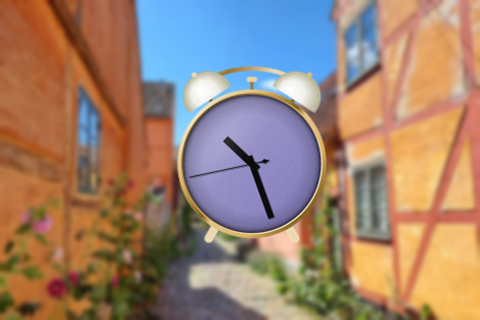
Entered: 10,26,43
